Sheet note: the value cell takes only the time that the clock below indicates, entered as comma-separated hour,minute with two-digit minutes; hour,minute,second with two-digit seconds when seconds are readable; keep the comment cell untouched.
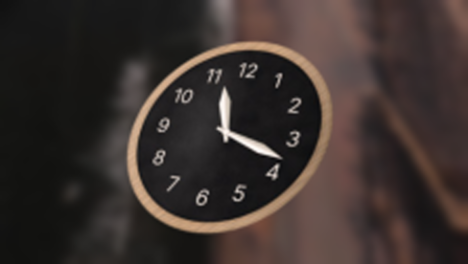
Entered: 11,18
